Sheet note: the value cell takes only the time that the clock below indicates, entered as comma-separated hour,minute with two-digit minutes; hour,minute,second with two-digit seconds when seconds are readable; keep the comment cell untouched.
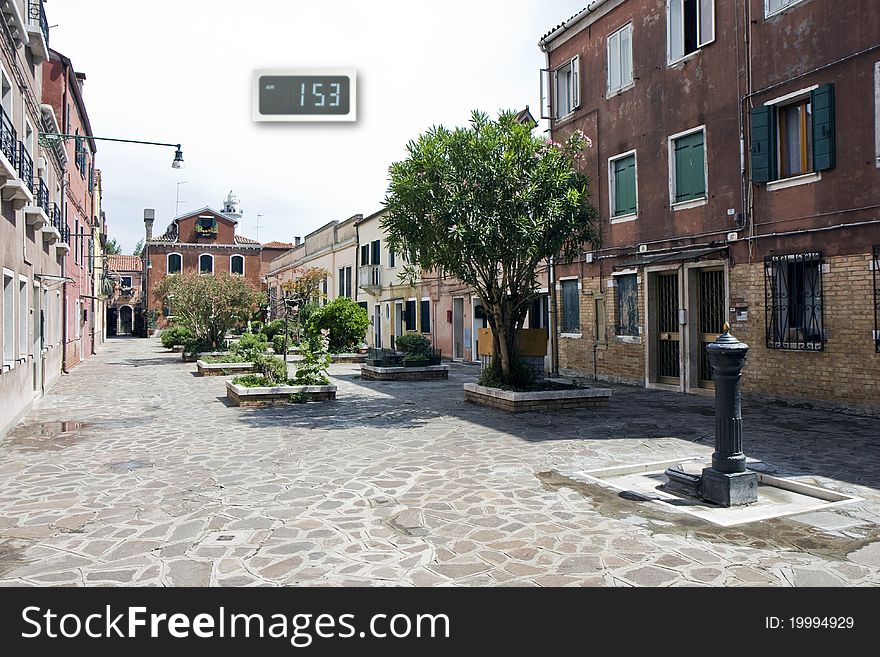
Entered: 1,53
